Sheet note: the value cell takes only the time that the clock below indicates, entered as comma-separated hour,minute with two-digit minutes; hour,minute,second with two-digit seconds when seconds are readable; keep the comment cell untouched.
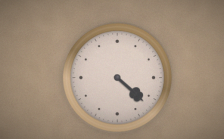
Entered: 4,22
